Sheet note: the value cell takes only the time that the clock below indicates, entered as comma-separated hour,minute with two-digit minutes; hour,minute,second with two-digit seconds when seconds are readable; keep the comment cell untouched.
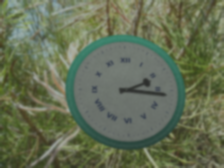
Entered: 2,16
